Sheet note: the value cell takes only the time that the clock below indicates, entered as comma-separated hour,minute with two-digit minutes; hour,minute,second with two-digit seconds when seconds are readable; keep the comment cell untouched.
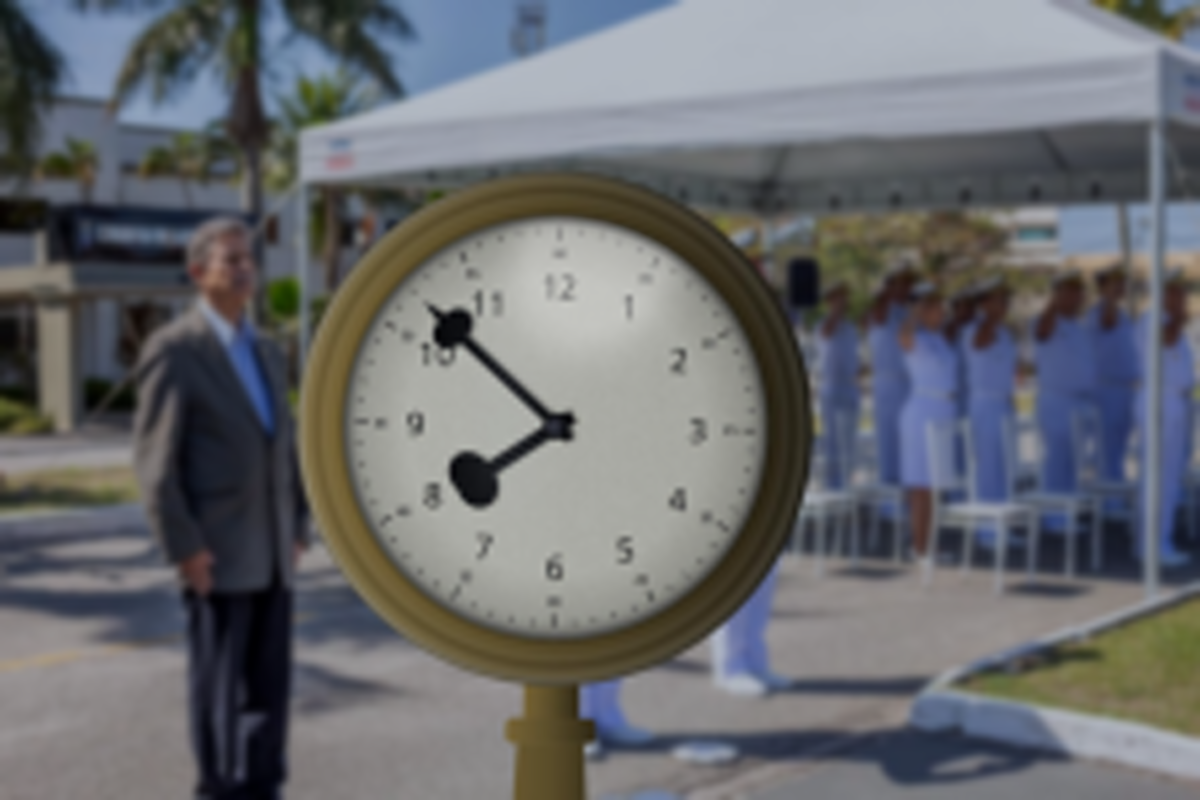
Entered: 7,52
